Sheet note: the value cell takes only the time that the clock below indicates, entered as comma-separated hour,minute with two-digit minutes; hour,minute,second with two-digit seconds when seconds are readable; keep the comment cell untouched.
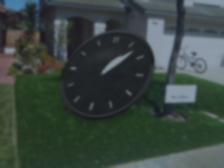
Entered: 1,07
